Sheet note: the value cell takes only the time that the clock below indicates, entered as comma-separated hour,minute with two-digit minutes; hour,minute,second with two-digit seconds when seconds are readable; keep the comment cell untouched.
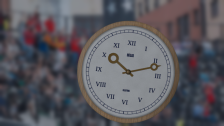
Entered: 10,12
